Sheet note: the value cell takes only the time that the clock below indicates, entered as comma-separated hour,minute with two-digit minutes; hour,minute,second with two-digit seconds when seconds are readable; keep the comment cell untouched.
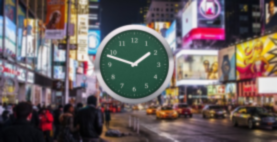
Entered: 1,48
